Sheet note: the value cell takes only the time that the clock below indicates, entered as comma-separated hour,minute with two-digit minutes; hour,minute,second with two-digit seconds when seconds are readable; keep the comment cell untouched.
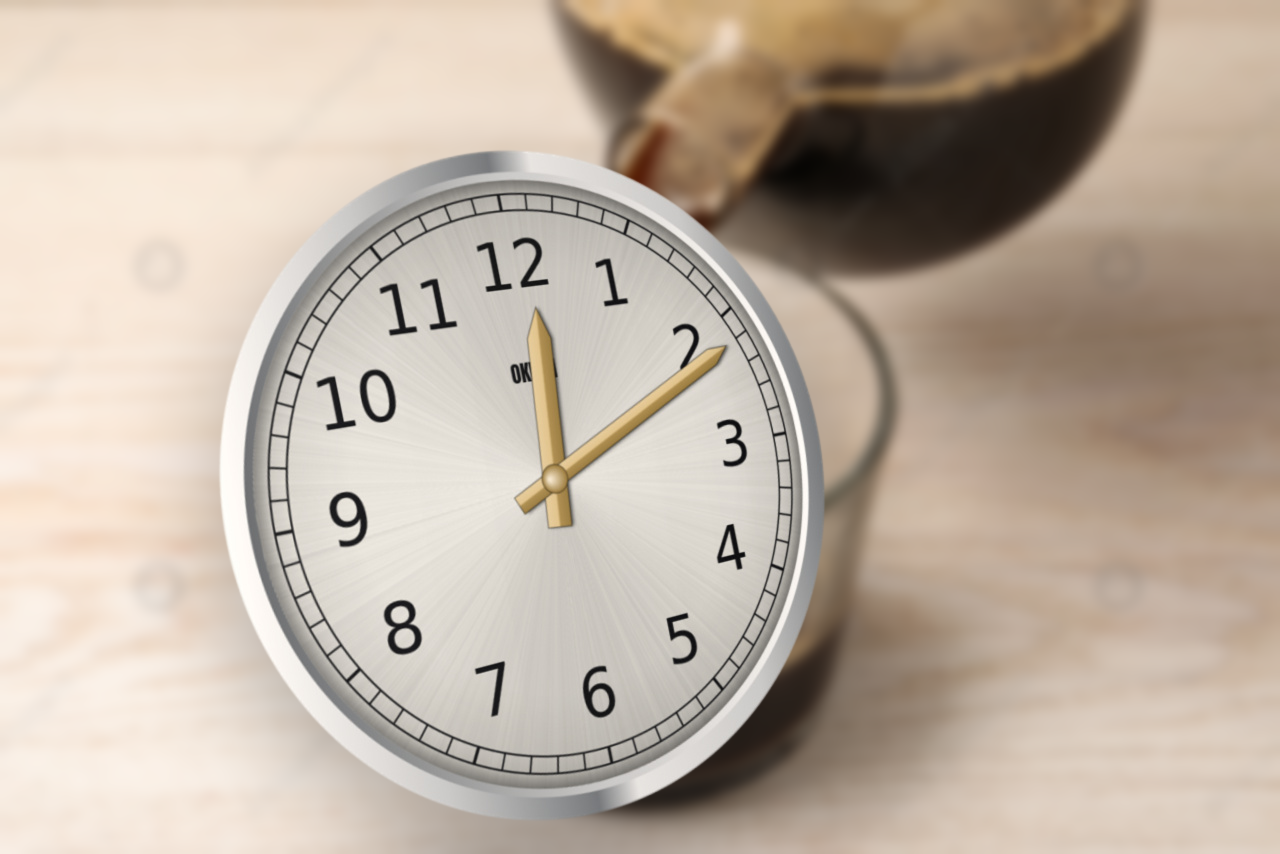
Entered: 12,11
